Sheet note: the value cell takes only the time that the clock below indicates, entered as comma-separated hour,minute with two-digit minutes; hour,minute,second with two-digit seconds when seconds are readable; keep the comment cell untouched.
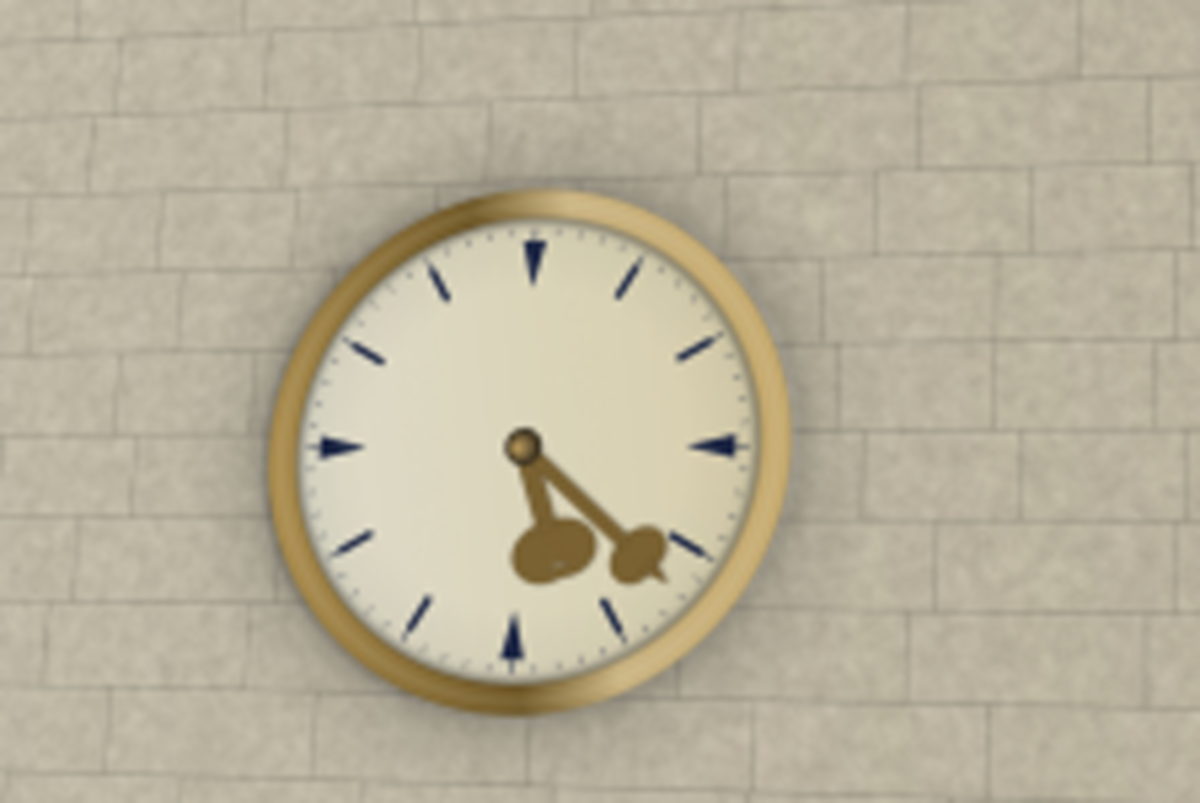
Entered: 5,22
